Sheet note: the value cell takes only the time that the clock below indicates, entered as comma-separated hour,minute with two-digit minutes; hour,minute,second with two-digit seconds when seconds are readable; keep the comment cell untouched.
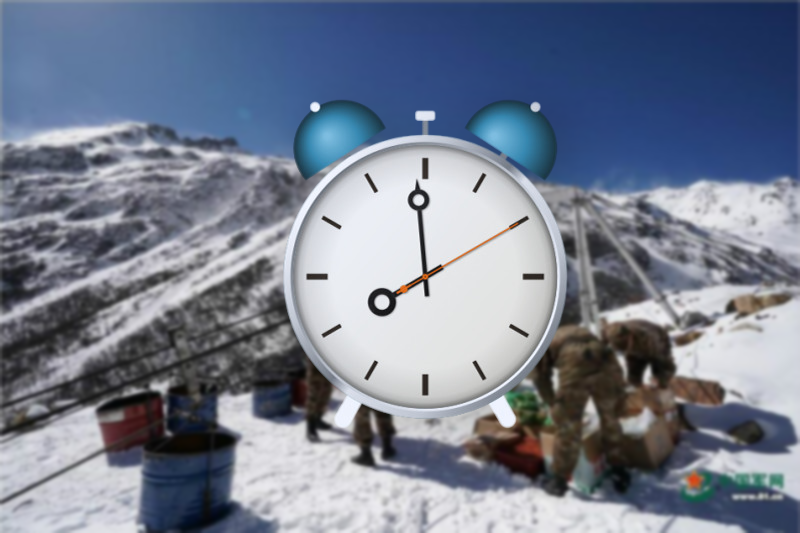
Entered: 7,59,10
